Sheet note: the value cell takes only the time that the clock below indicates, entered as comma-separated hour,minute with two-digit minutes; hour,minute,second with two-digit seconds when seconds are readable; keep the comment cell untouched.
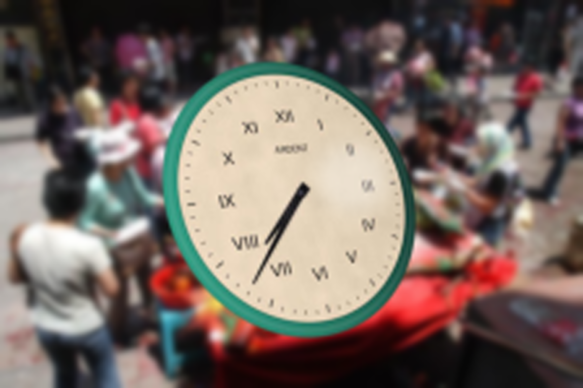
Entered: 7,37
